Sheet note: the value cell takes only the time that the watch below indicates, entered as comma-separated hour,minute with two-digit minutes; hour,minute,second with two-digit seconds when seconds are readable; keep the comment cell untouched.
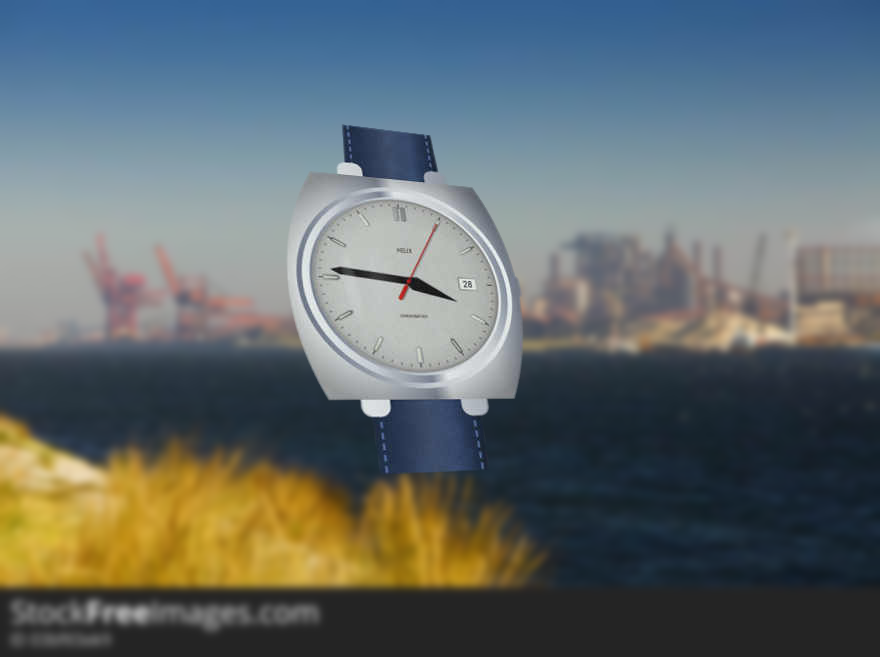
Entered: 3,46,05
